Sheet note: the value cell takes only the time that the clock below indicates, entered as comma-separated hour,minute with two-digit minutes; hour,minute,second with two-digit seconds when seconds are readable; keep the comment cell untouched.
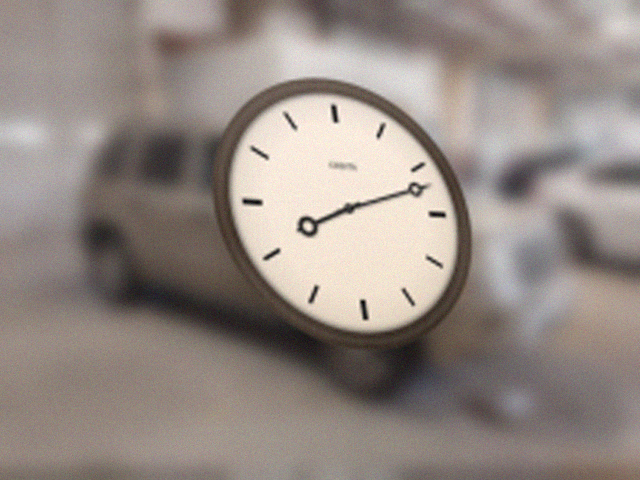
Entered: 8,12
